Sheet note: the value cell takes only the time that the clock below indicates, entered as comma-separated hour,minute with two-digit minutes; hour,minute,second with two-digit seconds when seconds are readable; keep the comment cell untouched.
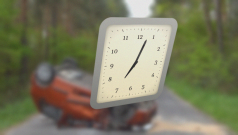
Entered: 7,03
